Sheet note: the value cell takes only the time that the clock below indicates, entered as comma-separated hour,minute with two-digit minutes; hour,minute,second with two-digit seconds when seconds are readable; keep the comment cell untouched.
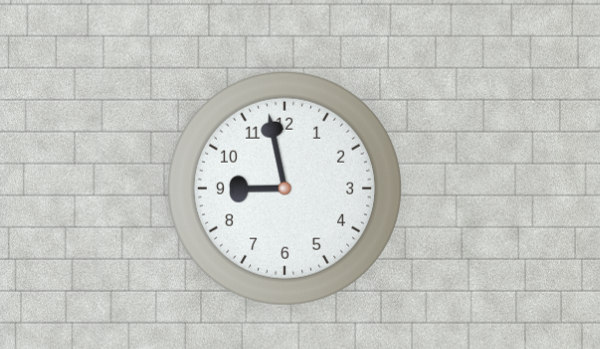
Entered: 8,58
